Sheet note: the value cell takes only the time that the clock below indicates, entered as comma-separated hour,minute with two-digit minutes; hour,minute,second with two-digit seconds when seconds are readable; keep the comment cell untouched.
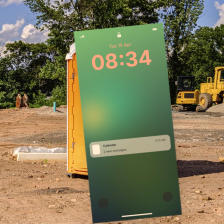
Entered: 8,34
